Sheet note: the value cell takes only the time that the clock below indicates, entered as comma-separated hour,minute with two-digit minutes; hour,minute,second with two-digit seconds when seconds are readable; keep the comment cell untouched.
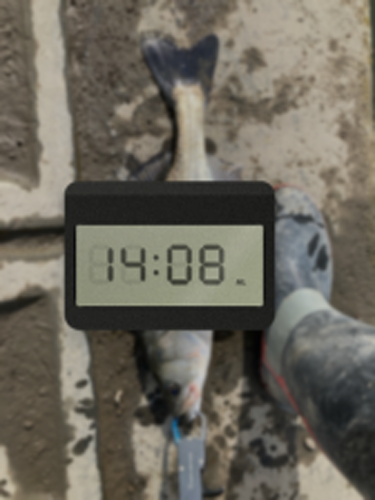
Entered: 14,08
